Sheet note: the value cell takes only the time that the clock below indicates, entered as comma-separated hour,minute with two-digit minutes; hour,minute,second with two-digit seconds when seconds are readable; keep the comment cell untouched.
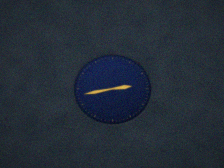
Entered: 2,43
